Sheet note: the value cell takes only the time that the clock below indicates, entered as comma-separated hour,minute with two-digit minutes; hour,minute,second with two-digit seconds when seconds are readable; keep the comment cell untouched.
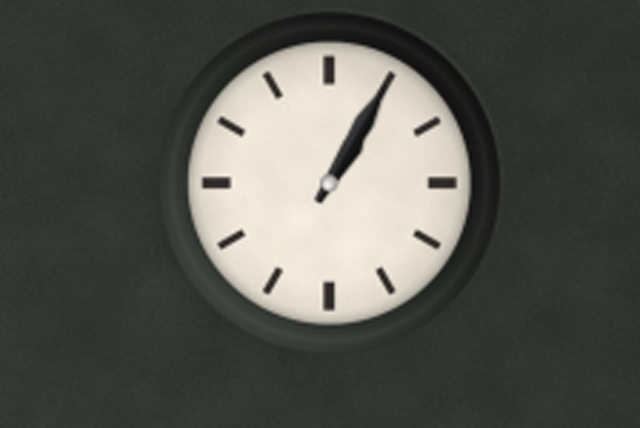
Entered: 1,05
